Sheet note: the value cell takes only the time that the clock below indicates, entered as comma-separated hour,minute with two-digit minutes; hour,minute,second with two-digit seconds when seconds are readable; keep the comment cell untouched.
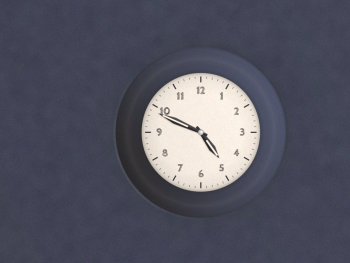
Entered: 4,49
